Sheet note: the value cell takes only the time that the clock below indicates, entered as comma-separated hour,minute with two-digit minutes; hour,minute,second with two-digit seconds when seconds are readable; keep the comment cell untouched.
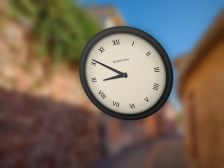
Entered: 8,51
